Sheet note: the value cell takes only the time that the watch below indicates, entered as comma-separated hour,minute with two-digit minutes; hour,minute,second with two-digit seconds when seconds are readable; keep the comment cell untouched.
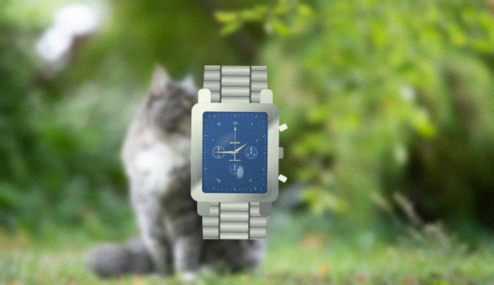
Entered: 1,45
